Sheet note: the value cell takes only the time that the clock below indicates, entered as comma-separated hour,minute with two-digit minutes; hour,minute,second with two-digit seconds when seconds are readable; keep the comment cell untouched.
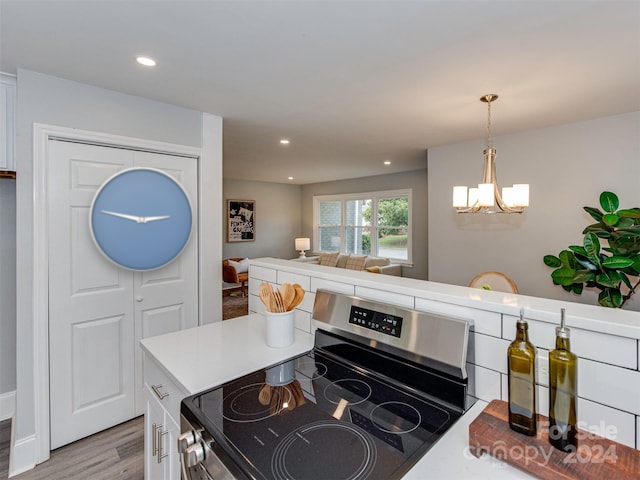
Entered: 2,47
